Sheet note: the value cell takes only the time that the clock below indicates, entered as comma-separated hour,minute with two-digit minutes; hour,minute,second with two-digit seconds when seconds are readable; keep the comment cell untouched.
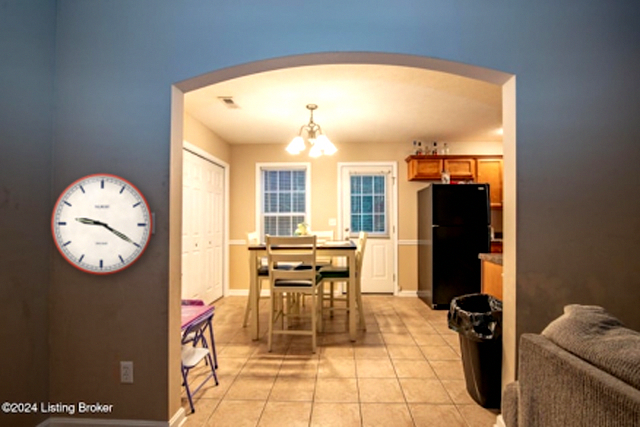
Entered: 9,20
